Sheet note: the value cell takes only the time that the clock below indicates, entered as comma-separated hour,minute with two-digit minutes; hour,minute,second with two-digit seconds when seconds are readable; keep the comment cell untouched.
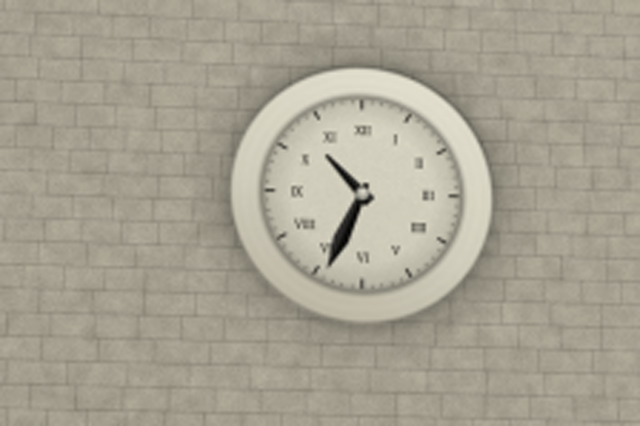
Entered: 10,34
